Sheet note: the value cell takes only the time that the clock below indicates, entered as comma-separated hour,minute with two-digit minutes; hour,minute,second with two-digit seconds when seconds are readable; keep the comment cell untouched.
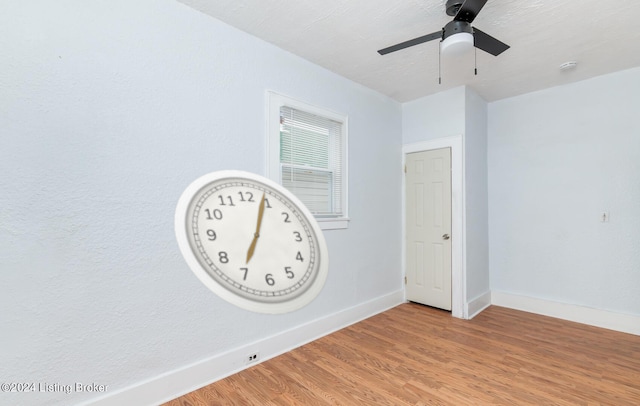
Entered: 7,04
